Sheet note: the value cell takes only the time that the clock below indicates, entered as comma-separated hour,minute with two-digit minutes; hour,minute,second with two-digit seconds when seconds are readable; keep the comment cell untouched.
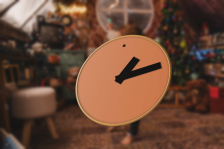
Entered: 1,13
